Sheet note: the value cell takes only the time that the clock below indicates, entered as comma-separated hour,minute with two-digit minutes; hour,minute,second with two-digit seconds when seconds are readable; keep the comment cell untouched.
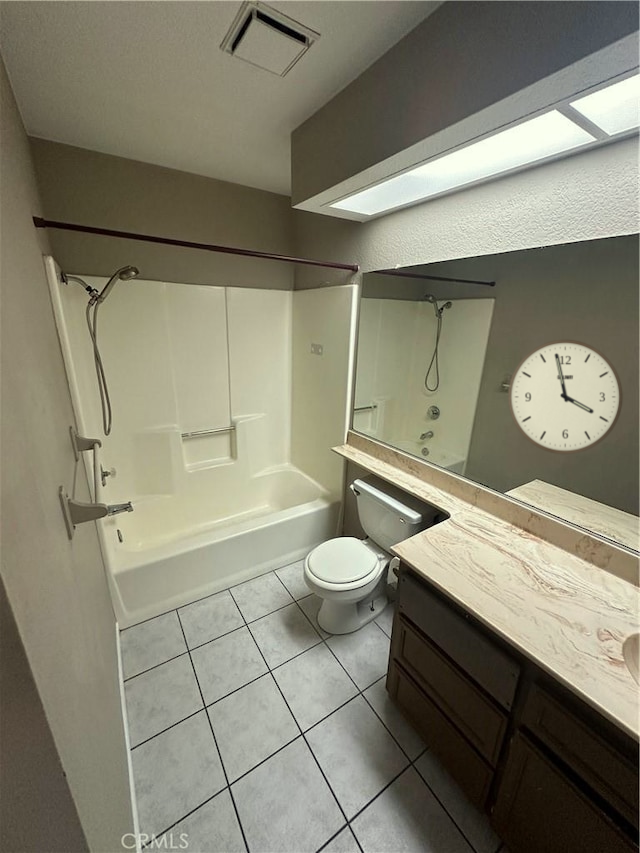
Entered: 3,58
